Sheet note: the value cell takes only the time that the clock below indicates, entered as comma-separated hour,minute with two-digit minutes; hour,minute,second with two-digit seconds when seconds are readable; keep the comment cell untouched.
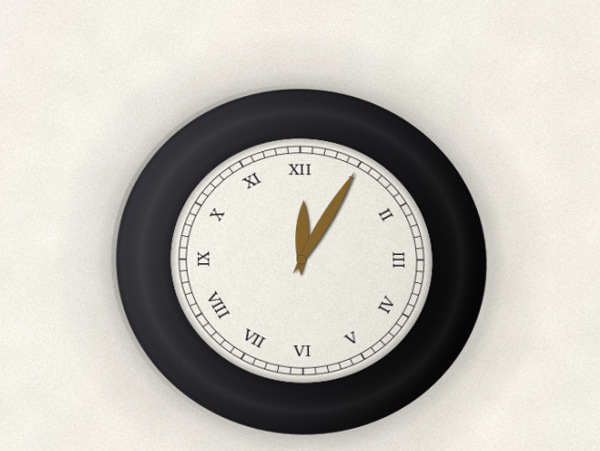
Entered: 12,05
